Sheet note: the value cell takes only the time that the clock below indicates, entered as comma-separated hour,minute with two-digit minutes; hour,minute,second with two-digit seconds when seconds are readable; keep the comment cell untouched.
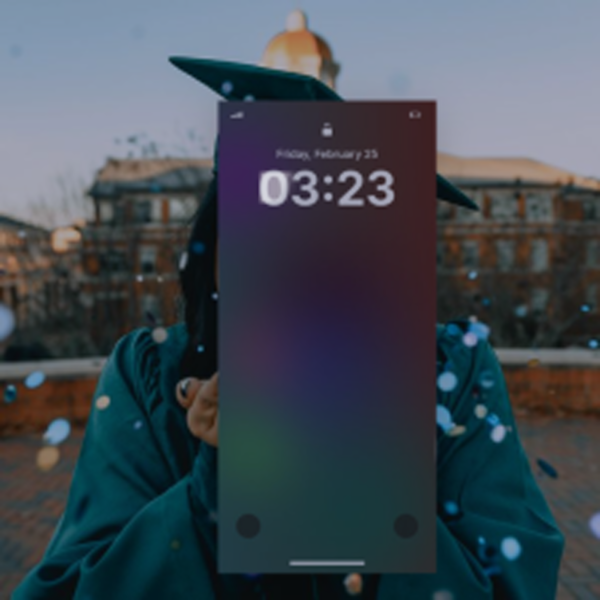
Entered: 3,23
